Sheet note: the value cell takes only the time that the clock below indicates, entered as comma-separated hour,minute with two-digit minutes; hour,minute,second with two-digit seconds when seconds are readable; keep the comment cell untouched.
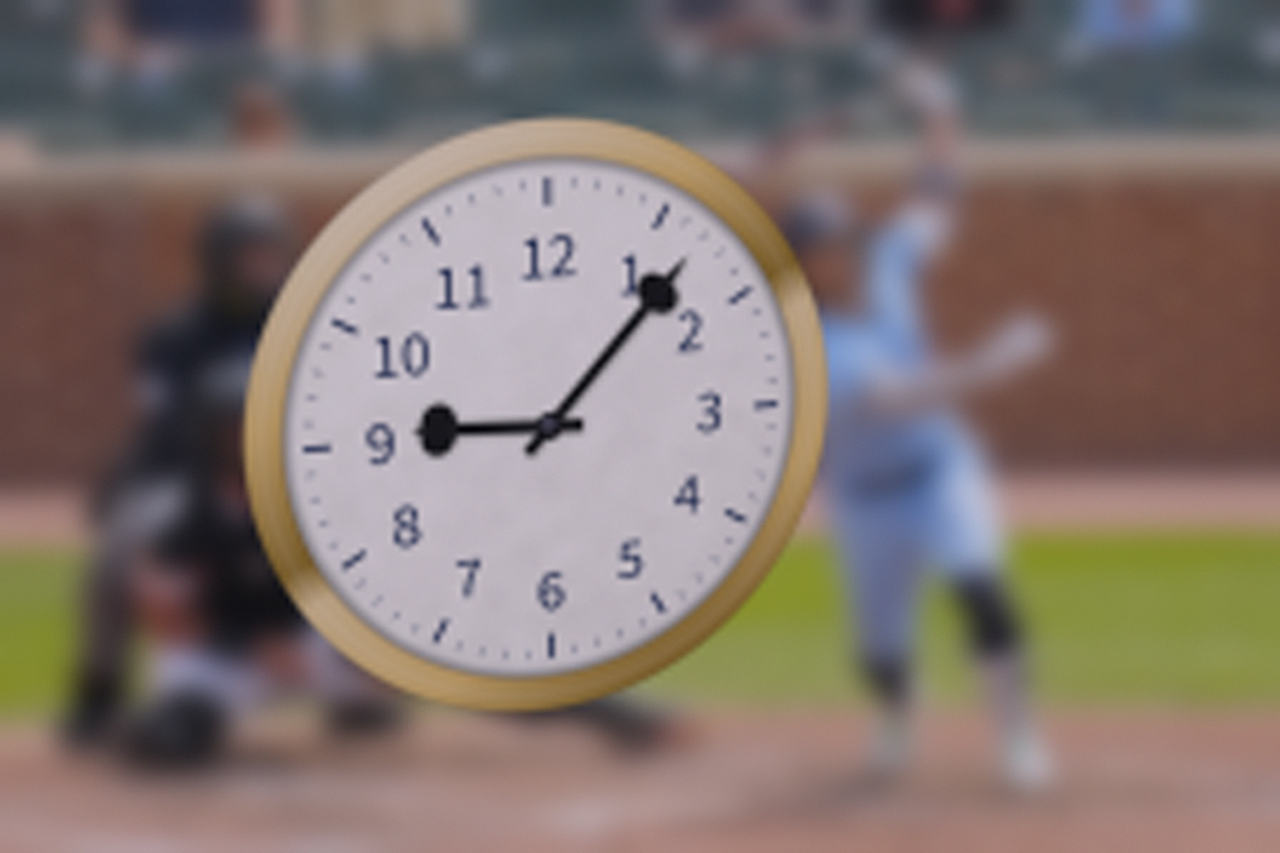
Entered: 9,07
